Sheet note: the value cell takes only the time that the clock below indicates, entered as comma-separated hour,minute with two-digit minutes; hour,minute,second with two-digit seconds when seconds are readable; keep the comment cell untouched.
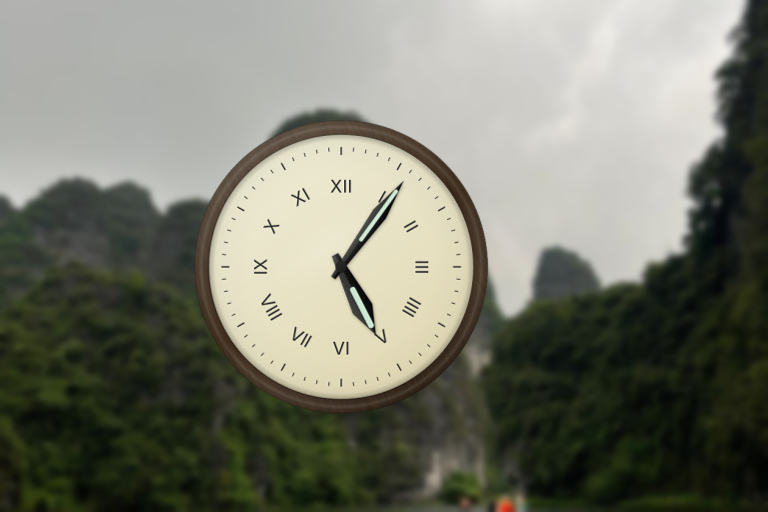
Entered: 5,06
